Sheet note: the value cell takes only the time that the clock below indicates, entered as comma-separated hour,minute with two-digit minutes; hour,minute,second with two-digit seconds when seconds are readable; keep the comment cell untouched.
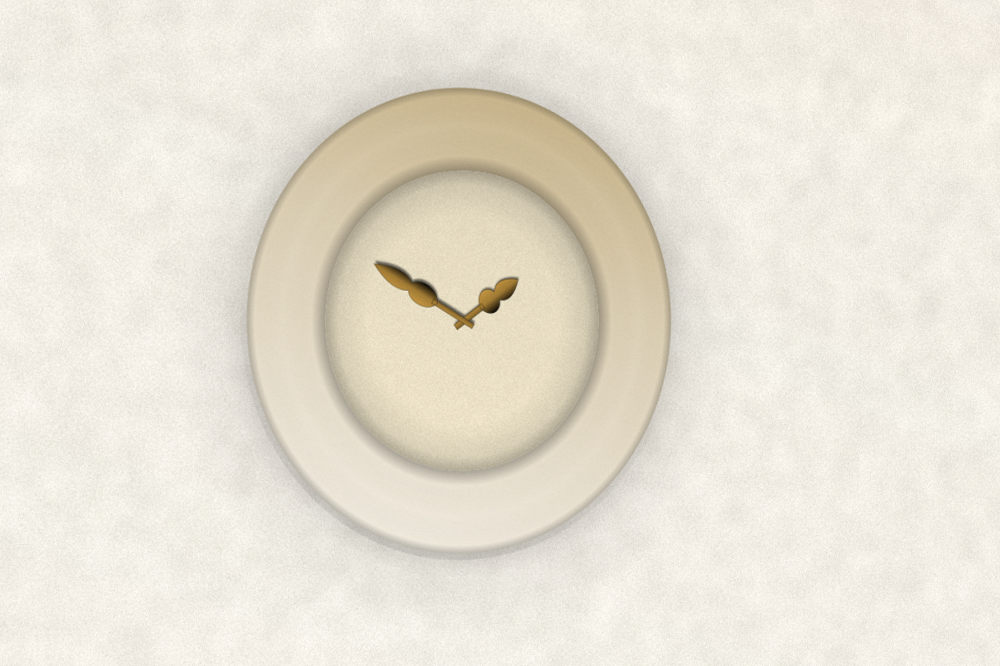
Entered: 1,50
